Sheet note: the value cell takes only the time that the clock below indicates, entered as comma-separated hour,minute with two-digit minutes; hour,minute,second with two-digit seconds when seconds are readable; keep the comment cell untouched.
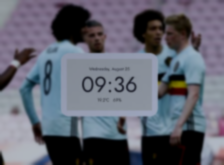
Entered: 9,36
